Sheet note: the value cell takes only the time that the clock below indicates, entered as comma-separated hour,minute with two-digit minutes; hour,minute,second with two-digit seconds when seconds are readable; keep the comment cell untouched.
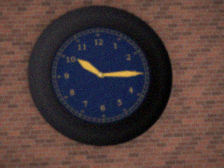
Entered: 10,15
